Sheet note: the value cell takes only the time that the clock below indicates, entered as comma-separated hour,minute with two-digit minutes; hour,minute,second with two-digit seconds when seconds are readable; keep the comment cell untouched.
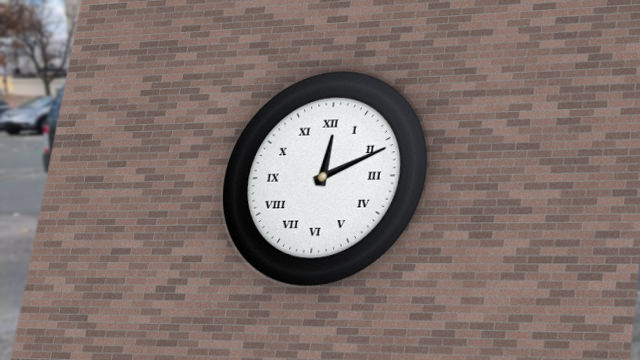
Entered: 12,11
